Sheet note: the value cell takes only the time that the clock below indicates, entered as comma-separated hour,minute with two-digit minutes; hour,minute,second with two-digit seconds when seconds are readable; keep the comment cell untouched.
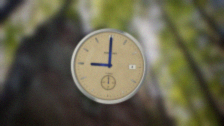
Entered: 9,00
